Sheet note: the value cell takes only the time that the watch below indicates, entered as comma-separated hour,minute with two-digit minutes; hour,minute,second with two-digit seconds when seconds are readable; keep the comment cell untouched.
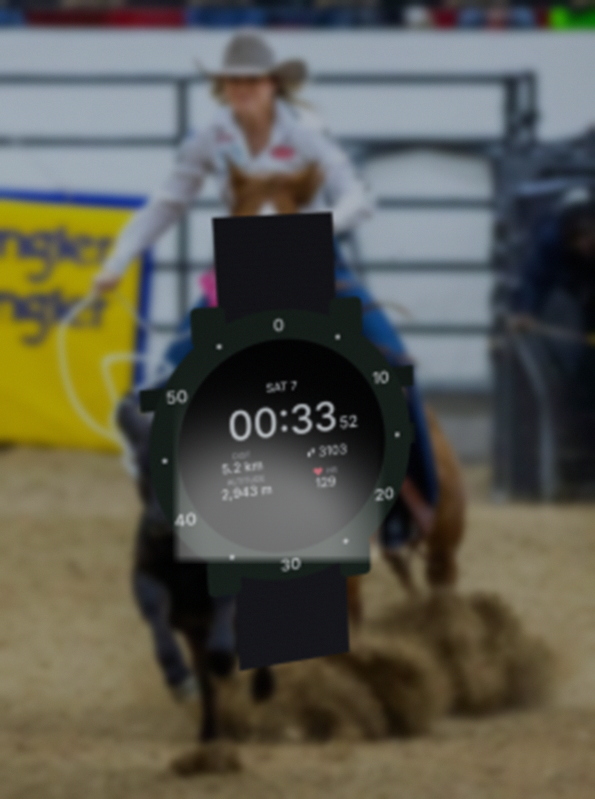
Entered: 0,33
